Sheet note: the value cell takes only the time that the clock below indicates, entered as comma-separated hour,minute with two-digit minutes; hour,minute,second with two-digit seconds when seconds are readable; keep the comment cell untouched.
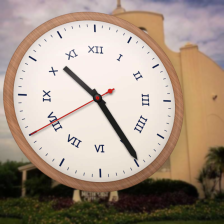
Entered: 10,24,40
